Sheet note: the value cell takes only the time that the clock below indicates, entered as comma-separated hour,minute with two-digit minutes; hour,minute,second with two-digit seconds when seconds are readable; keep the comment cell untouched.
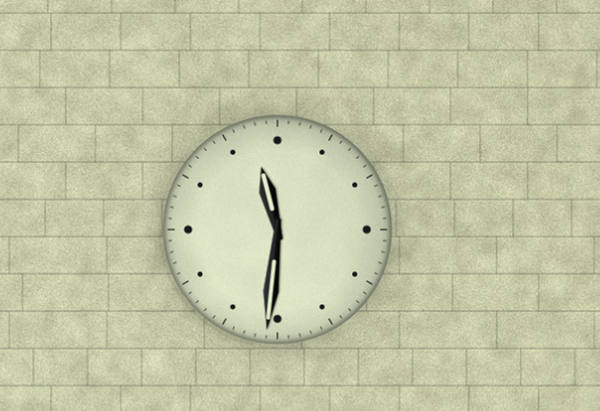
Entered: 11,31
